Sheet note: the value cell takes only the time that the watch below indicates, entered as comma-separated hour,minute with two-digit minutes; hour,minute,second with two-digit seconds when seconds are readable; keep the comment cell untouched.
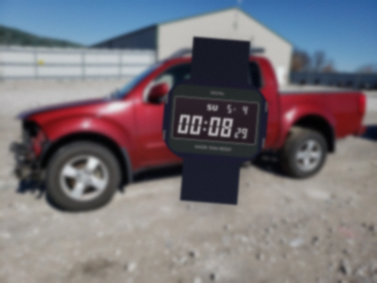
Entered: 0,08
